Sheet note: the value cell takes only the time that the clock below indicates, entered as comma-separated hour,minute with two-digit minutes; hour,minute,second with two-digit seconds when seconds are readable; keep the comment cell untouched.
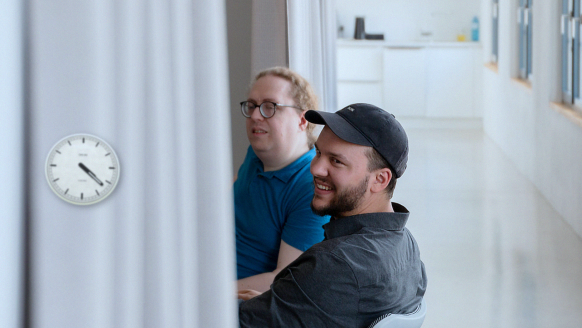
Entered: 4,22
